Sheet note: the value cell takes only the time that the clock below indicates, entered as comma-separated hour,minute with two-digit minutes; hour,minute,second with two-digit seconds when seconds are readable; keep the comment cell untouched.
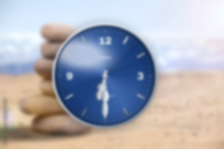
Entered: 6,30
